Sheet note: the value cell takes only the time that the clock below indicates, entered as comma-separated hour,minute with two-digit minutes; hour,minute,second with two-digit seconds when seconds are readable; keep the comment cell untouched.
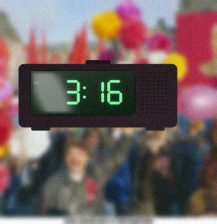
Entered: 3,16
